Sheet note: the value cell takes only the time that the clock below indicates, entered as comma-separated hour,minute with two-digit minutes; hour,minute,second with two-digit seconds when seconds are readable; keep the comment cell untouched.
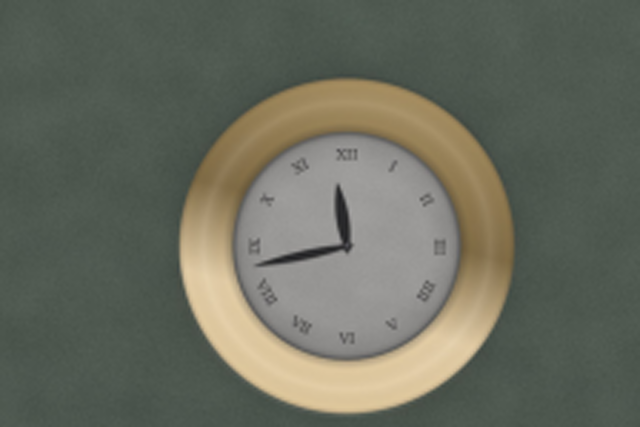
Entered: 11,43
